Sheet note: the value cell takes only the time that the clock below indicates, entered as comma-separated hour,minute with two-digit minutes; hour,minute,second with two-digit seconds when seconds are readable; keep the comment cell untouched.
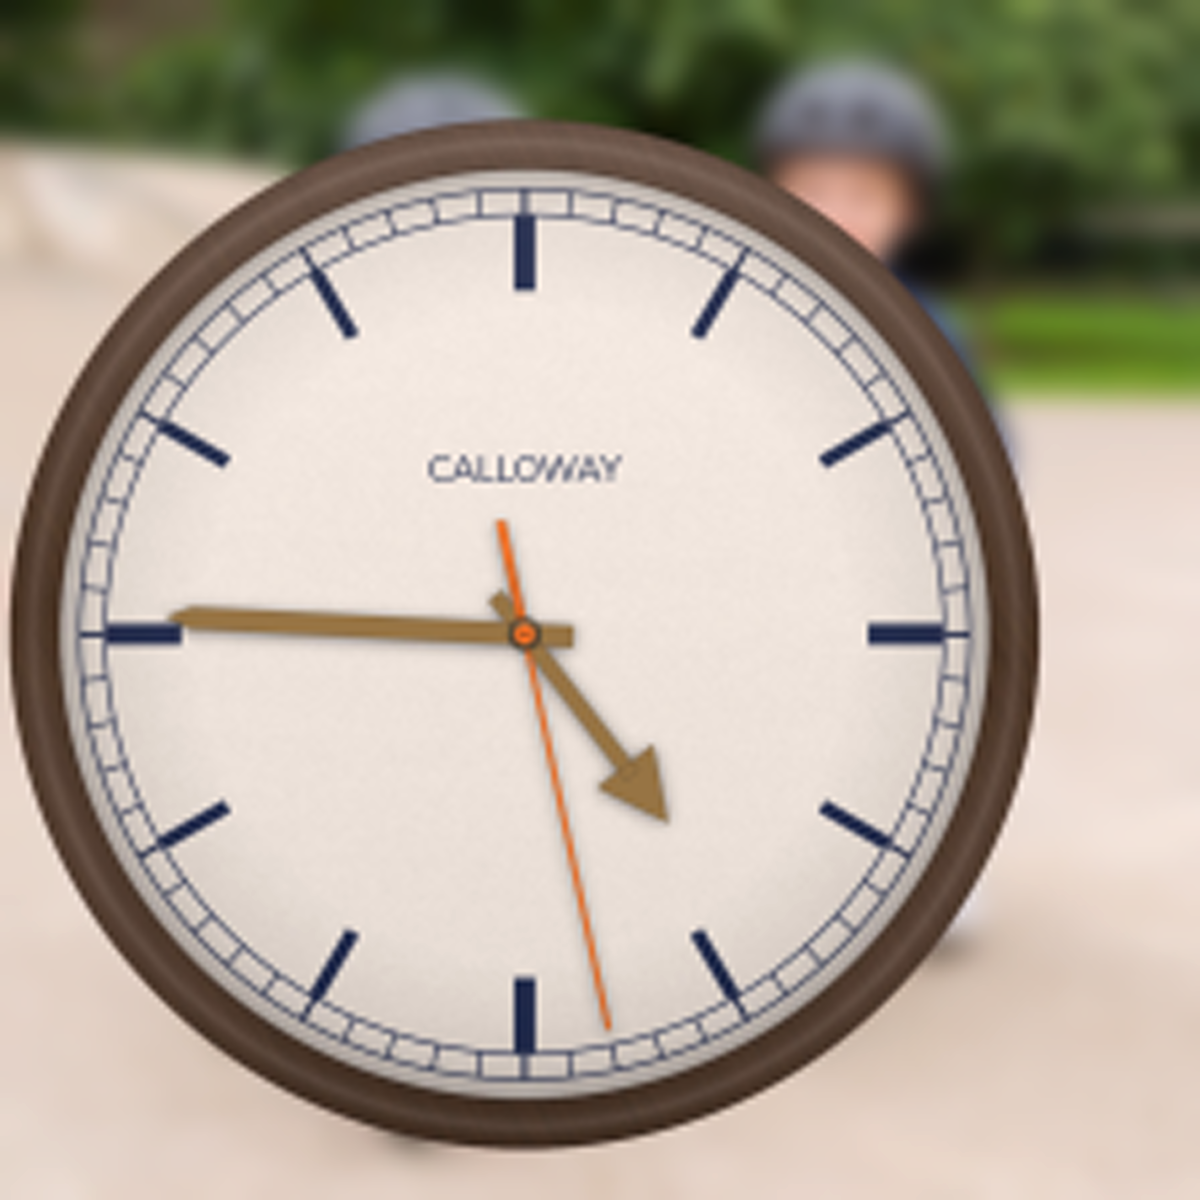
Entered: 4,45,28
